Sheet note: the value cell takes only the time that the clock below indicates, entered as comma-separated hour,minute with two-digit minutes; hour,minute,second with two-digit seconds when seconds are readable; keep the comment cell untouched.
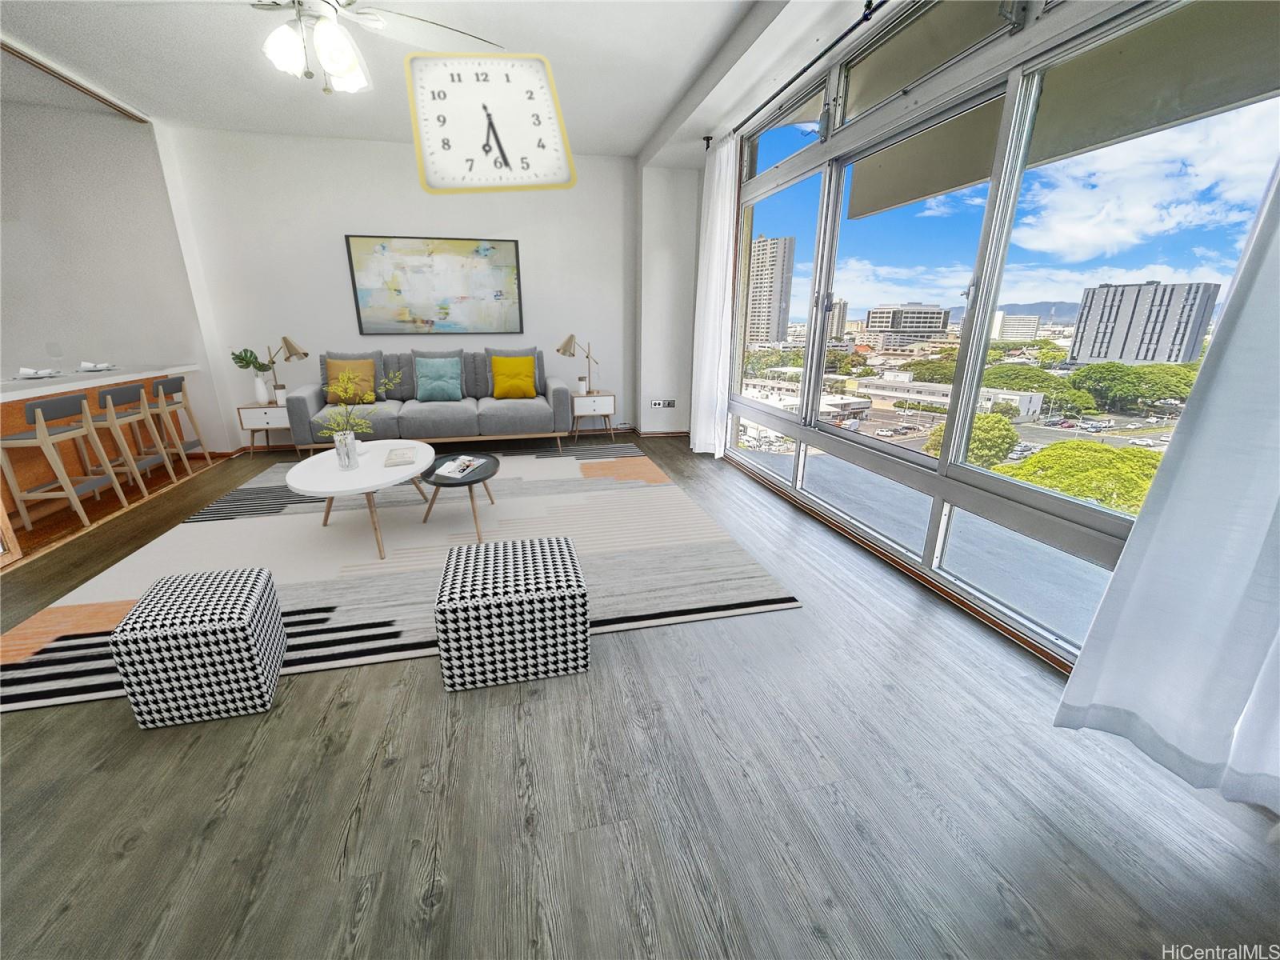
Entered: 6,28,28
